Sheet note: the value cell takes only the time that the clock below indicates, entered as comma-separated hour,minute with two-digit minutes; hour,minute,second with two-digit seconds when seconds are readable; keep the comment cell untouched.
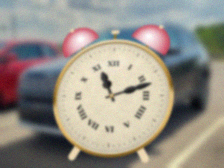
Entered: 11,12
